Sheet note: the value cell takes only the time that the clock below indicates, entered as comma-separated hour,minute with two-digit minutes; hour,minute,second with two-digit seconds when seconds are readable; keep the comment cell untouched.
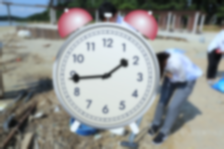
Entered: 1,44
